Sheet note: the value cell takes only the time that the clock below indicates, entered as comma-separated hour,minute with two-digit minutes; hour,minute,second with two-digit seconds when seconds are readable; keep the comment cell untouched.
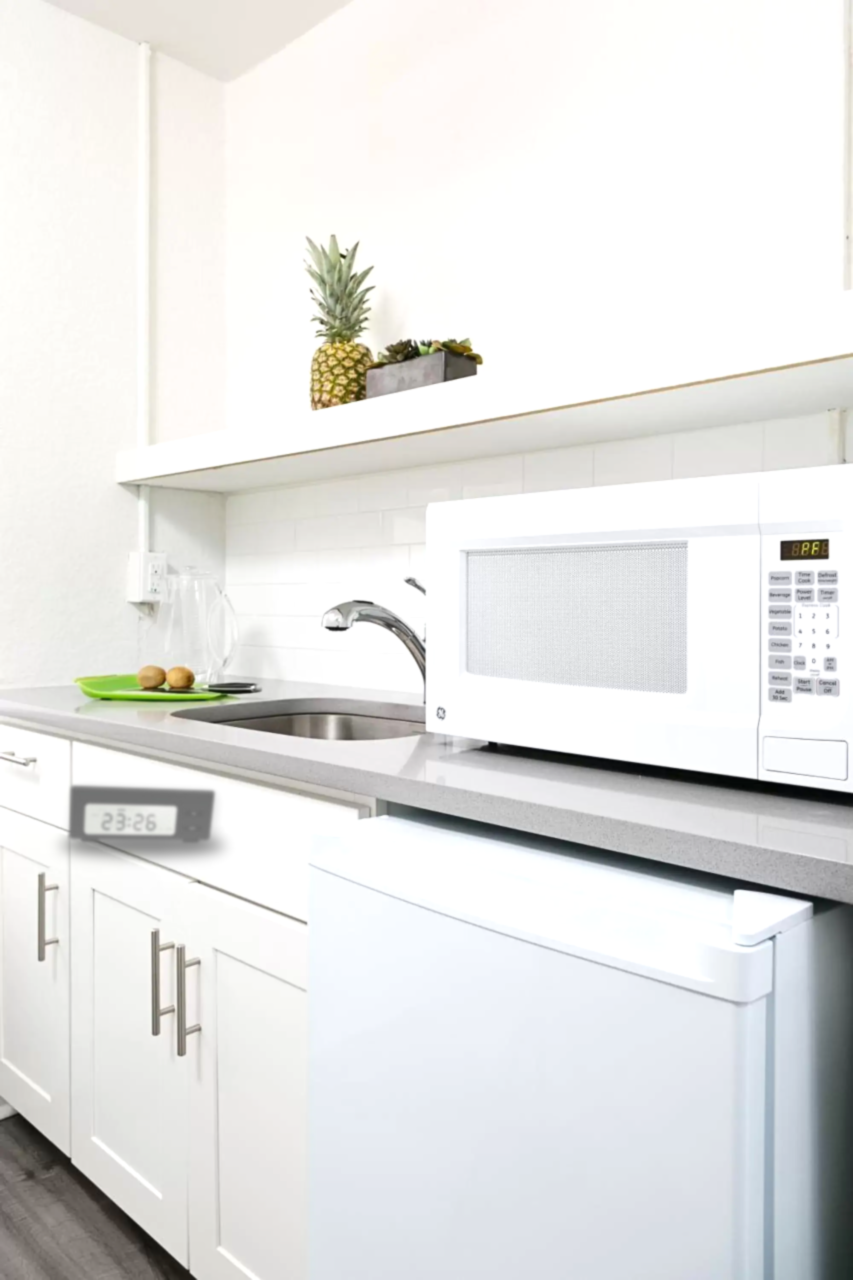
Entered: 23,26
